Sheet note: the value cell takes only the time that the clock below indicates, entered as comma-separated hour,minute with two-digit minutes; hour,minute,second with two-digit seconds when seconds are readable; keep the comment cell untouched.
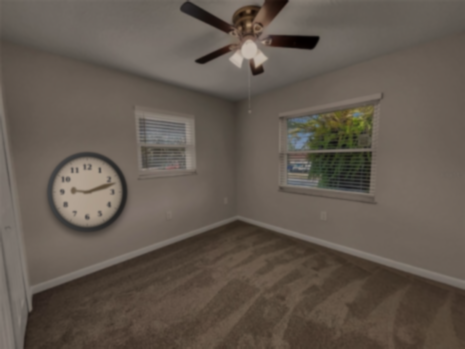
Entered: 9,12
